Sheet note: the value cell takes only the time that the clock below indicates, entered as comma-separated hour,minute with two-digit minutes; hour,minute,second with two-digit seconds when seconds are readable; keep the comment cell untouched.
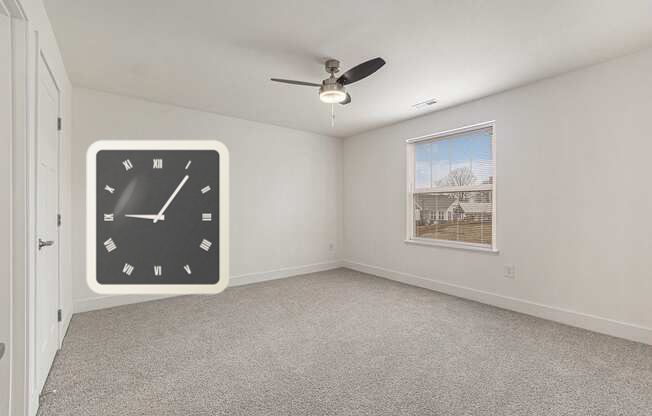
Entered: 9,06
